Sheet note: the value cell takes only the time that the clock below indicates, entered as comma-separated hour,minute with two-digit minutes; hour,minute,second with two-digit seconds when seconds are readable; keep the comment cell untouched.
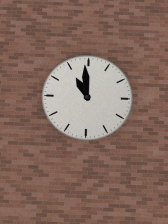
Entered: 10,59
